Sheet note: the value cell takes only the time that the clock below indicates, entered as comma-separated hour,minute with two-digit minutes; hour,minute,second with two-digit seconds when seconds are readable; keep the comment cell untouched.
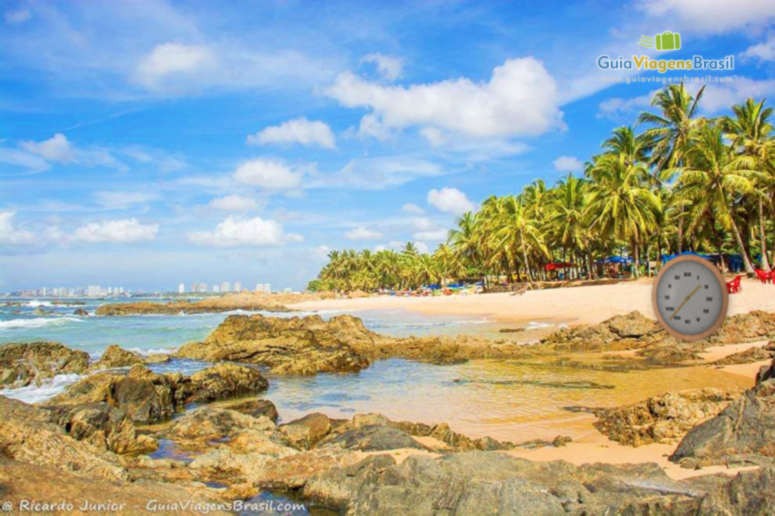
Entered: 1,37
